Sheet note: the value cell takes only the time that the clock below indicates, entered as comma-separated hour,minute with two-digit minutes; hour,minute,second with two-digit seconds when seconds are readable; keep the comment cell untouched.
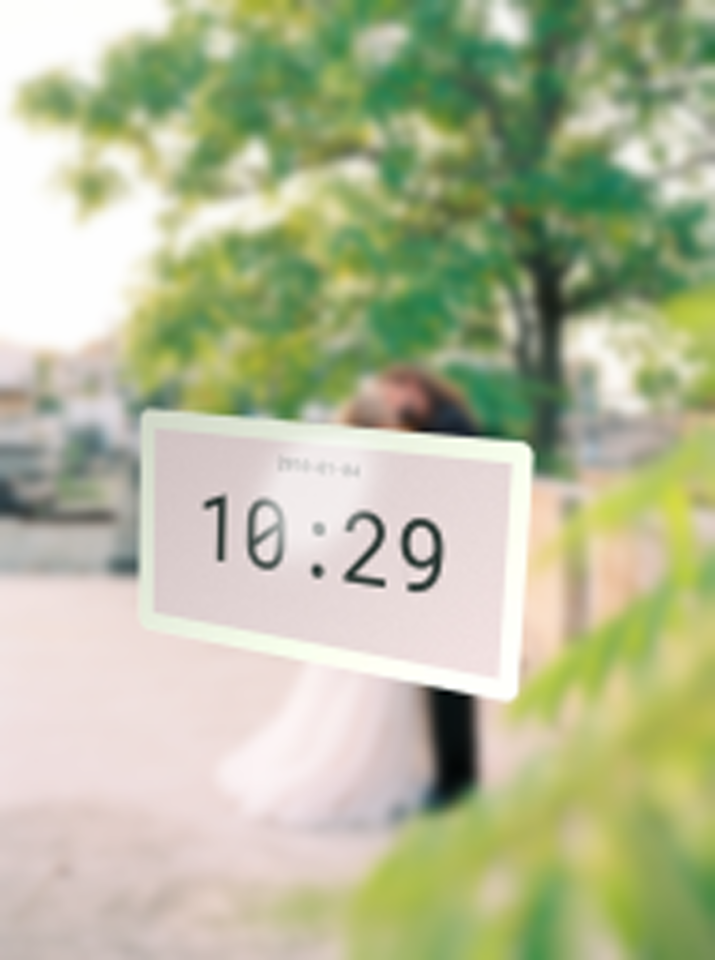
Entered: 10,29
